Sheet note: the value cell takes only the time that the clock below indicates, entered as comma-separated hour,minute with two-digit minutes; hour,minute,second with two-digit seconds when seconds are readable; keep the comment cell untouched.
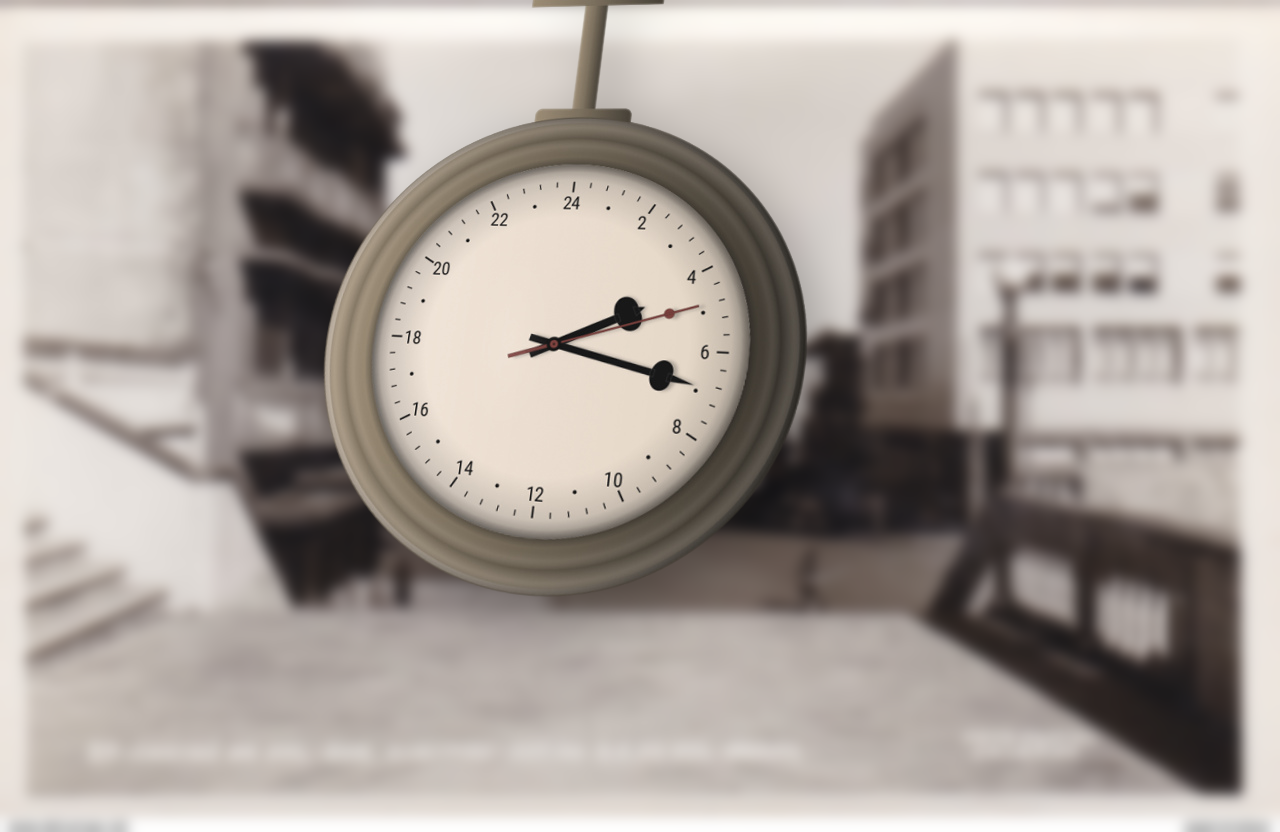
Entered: 4,17,12
